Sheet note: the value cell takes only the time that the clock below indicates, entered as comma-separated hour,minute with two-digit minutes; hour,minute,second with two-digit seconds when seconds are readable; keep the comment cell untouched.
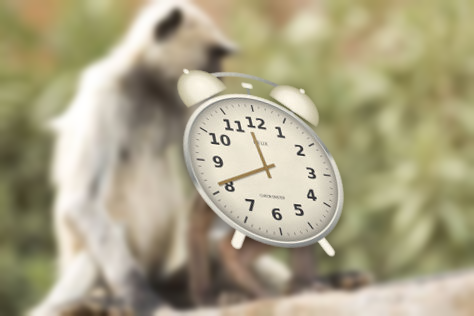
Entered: 11,41
